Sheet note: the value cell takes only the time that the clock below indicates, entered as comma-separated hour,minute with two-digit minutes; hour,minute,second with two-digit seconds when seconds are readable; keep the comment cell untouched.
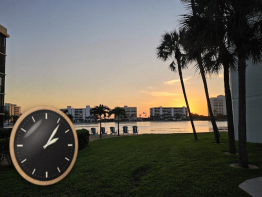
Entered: 2,06
